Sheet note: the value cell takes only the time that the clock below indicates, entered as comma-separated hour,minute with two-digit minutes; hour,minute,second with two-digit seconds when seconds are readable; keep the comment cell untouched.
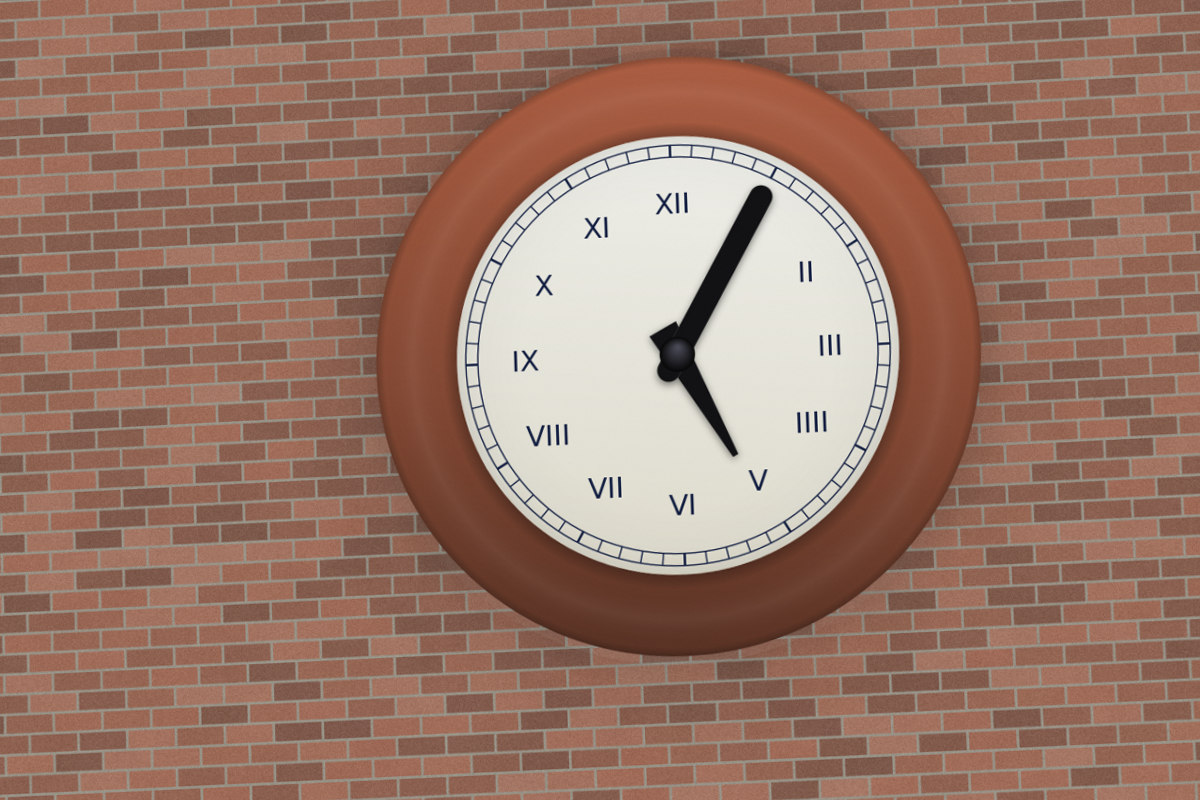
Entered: 5,05
